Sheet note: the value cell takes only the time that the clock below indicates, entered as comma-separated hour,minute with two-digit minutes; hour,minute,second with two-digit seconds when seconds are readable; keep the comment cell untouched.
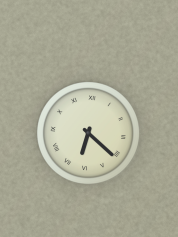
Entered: 6,21
